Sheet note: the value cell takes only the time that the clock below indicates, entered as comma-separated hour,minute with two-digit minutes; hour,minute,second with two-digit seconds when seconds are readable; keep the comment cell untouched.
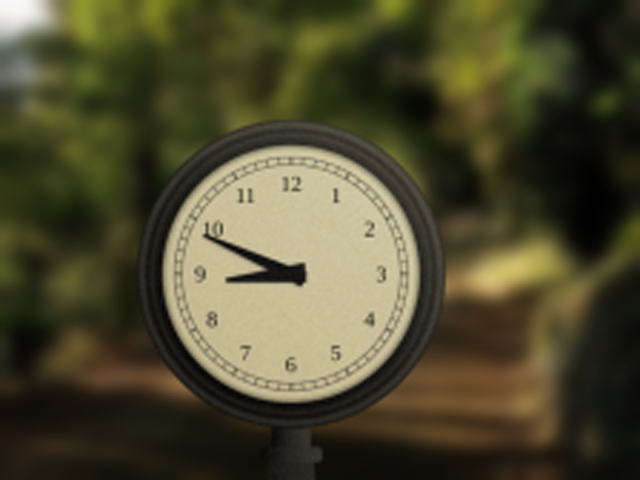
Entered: 8,49
